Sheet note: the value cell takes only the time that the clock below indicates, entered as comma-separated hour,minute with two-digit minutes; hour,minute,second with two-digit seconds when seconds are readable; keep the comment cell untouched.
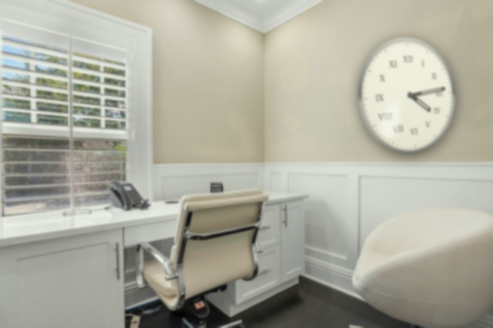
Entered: 4,14
